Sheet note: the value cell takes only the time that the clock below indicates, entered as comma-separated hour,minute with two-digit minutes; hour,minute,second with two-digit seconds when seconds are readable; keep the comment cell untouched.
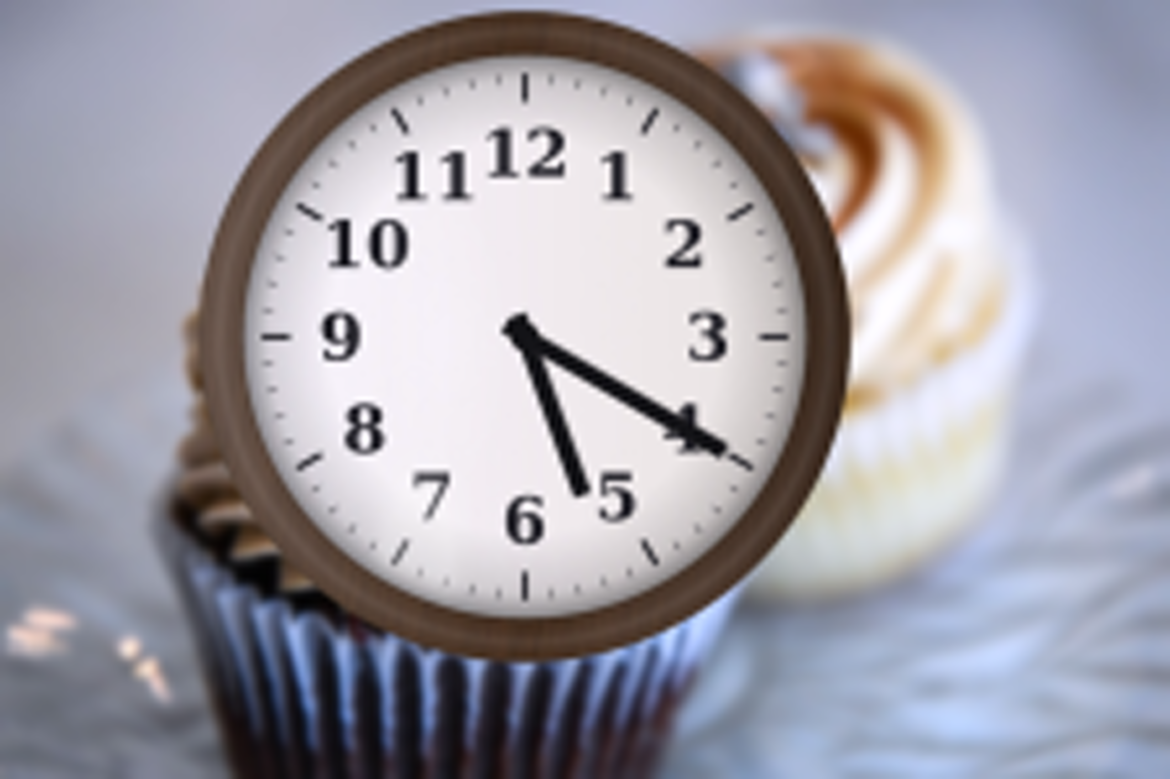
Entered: 5,20
